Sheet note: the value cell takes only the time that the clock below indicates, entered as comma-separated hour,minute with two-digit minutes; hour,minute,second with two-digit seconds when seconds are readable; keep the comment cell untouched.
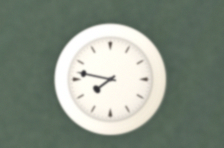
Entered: 7,47
